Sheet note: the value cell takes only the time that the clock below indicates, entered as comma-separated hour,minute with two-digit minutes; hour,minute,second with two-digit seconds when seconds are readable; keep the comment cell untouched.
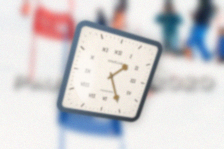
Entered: 1,25
